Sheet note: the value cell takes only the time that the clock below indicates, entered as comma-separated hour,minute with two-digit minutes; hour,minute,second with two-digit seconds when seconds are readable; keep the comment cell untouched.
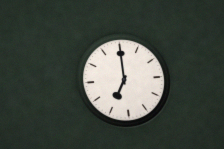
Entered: 7,00
